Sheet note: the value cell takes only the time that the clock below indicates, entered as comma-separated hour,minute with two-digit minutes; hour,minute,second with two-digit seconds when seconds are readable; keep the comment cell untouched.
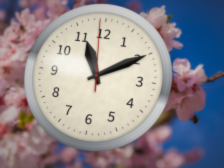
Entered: 11,09,59
